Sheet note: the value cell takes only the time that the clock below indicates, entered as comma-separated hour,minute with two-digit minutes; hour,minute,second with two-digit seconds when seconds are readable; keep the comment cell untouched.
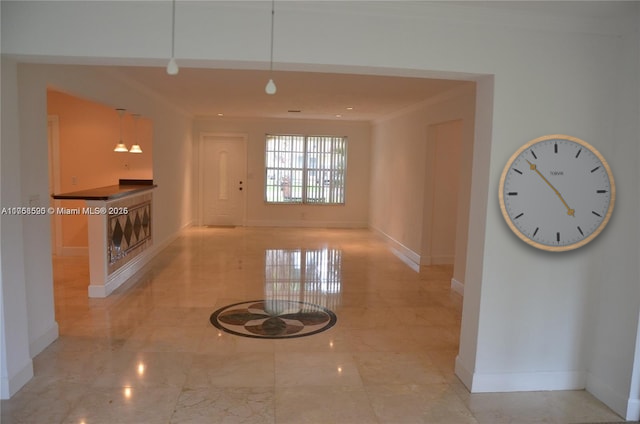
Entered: 4,53
